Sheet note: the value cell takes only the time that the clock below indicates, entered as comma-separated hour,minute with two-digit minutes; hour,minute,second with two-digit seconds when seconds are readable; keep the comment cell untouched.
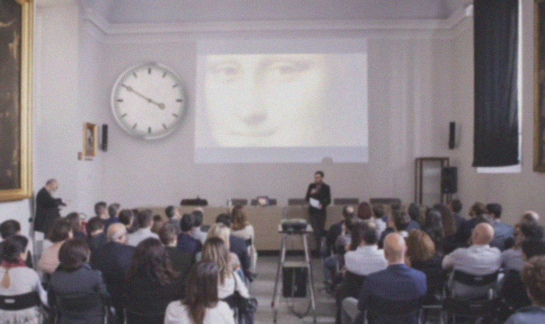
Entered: 3,50
